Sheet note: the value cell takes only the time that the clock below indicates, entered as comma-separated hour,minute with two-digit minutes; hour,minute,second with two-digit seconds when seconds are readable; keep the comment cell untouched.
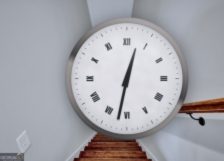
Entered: 12,32
